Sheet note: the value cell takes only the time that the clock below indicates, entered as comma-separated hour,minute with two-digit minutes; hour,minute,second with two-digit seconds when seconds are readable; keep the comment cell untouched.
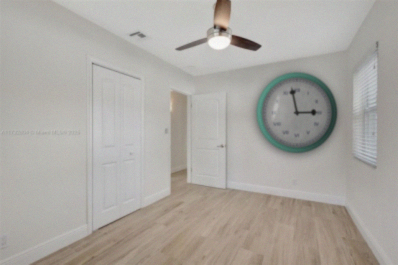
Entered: 2,58
